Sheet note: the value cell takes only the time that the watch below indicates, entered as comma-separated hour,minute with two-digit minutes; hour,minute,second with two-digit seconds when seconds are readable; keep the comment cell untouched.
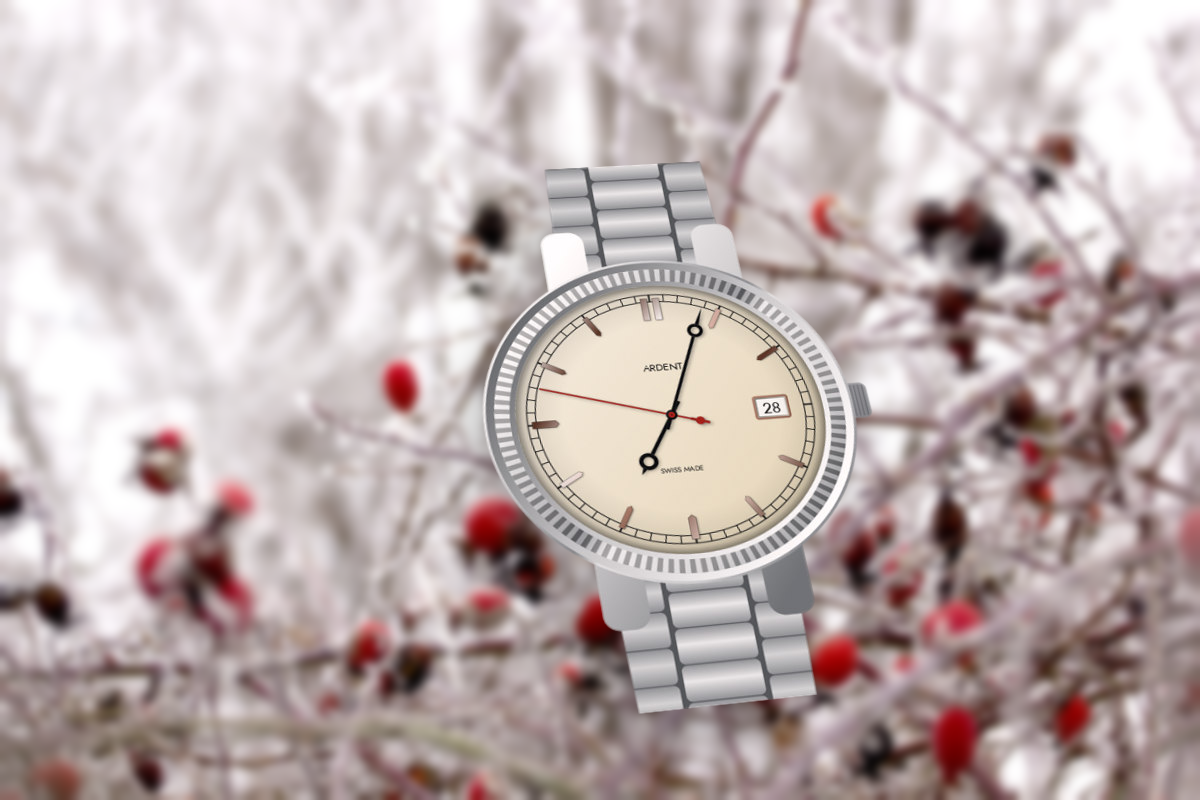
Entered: 7,03,48
